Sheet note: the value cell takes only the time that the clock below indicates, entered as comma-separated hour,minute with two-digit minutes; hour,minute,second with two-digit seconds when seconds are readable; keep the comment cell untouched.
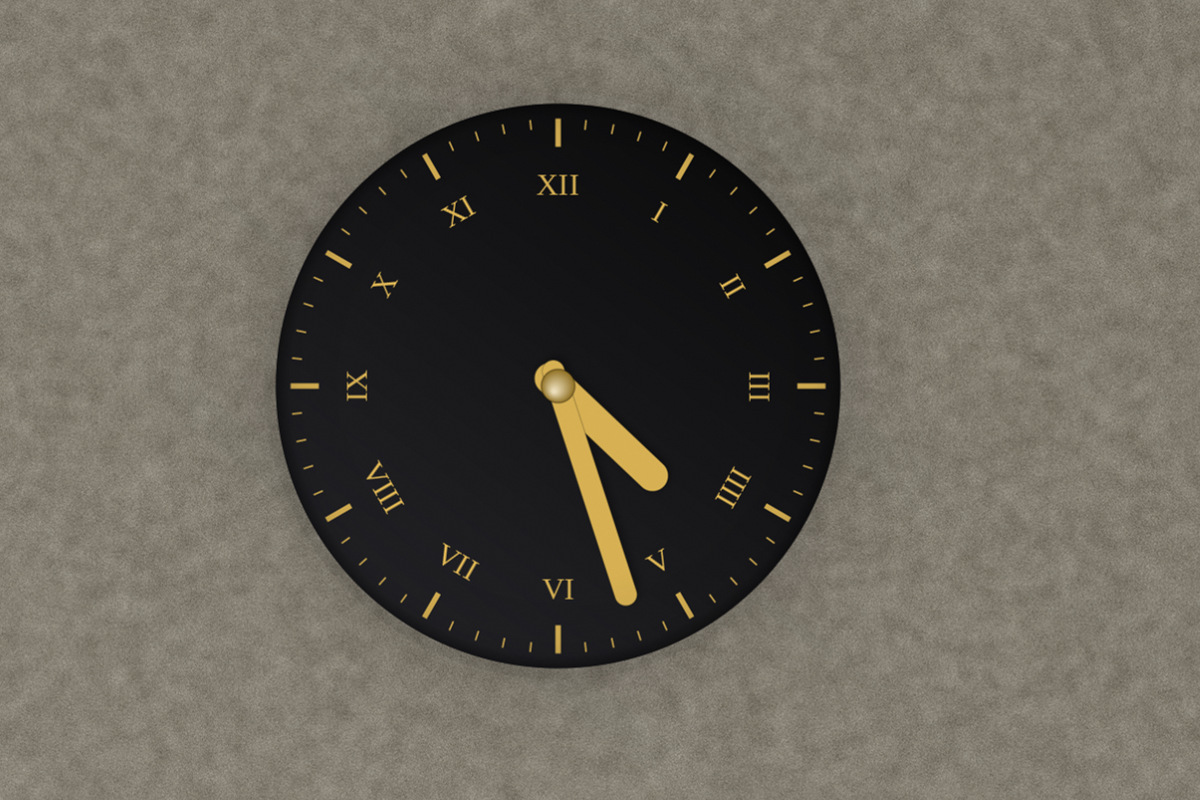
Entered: 4,27
